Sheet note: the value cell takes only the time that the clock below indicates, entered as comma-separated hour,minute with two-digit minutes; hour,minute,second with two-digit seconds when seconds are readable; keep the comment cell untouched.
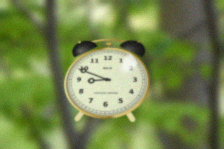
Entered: 8,49
